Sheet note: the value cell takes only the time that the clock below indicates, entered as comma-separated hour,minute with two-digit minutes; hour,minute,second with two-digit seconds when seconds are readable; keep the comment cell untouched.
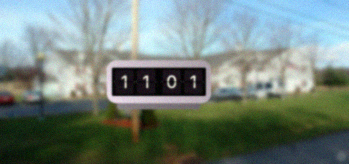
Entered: 11,01
